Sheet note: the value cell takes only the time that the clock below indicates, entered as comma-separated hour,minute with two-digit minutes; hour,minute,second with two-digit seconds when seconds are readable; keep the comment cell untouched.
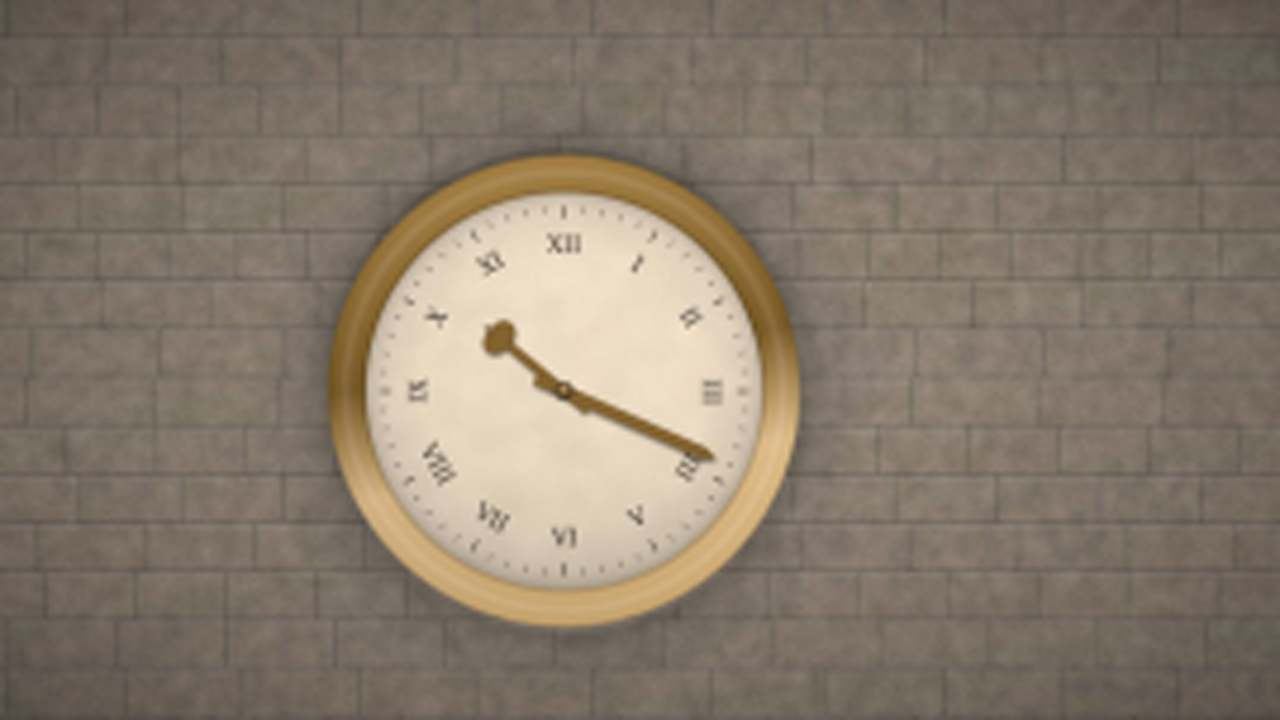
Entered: 10,19
